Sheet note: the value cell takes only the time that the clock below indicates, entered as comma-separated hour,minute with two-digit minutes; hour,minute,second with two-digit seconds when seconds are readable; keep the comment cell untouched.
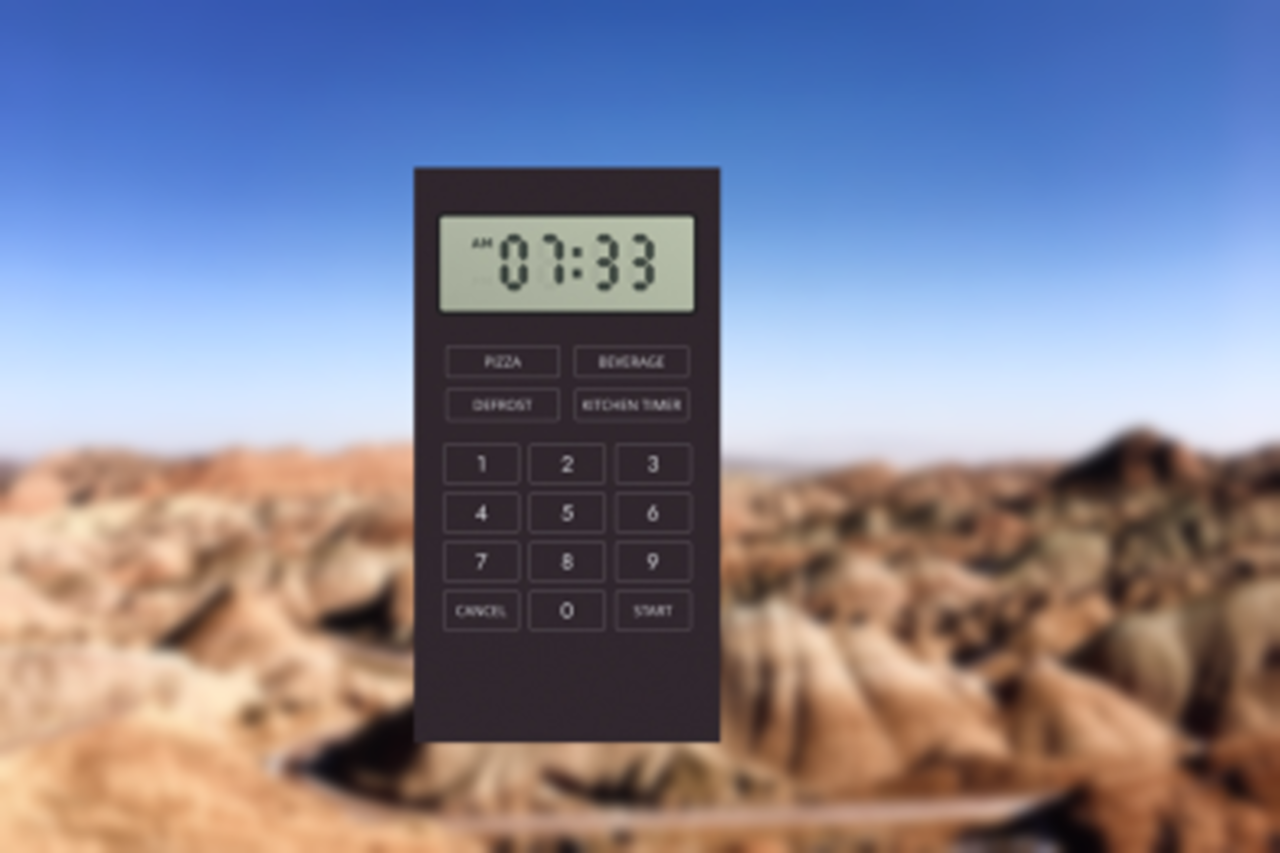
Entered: 7,33
